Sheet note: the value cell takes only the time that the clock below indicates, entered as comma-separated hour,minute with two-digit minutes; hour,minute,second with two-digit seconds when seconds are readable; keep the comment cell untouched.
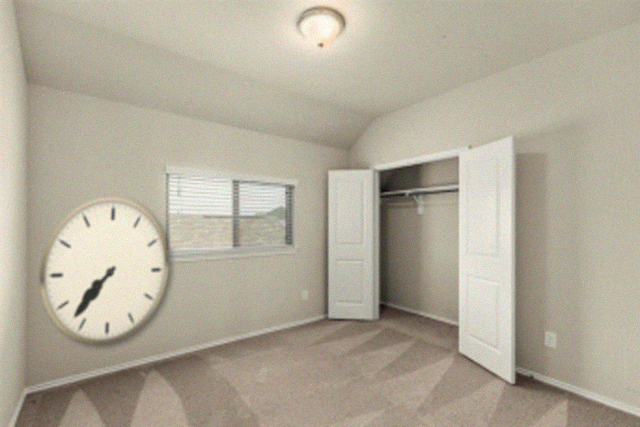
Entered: 7,37
